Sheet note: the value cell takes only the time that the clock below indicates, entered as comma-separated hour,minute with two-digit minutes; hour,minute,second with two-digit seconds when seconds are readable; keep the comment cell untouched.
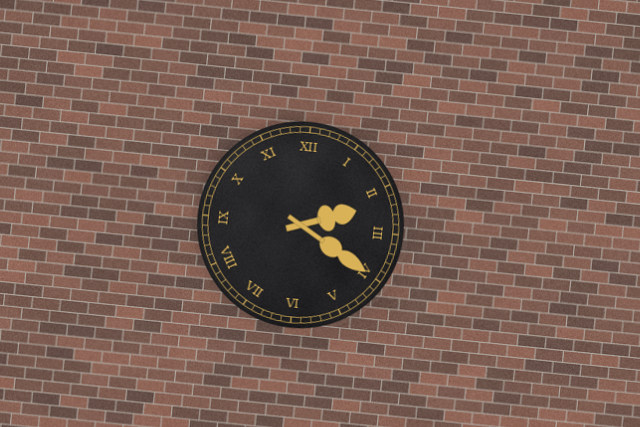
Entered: 2,20
